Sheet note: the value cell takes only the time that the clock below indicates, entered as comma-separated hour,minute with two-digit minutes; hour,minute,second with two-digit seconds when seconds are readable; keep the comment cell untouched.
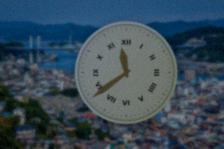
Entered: 11,39
